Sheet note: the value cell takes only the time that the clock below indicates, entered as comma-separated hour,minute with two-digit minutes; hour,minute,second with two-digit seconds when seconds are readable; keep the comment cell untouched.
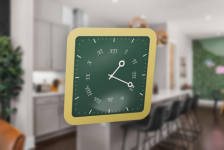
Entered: 1,19
